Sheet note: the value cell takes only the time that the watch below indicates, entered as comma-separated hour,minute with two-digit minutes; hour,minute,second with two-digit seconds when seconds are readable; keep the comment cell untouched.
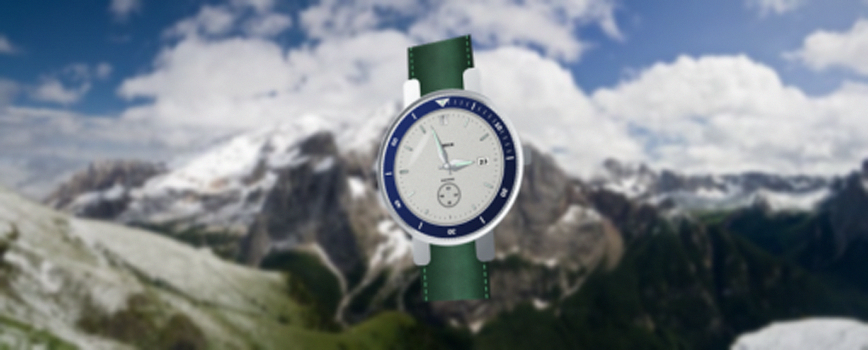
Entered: 2,57
